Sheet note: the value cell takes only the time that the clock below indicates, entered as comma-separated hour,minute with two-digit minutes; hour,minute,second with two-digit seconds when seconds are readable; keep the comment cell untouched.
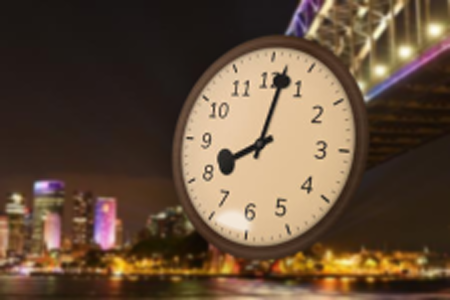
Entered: 8,02
